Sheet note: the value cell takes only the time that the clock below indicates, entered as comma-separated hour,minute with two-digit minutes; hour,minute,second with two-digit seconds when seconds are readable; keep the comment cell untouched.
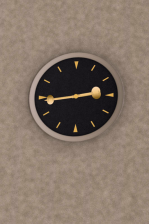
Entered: 2,44
